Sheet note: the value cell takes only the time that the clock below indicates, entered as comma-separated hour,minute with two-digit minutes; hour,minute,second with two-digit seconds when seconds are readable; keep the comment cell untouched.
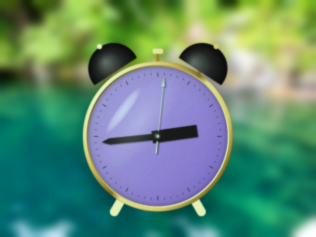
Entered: 2,44,01
